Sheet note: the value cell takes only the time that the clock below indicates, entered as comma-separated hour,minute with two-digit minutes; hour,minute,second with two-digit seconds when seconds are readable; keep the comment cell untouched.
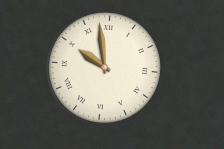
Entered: 9,58
